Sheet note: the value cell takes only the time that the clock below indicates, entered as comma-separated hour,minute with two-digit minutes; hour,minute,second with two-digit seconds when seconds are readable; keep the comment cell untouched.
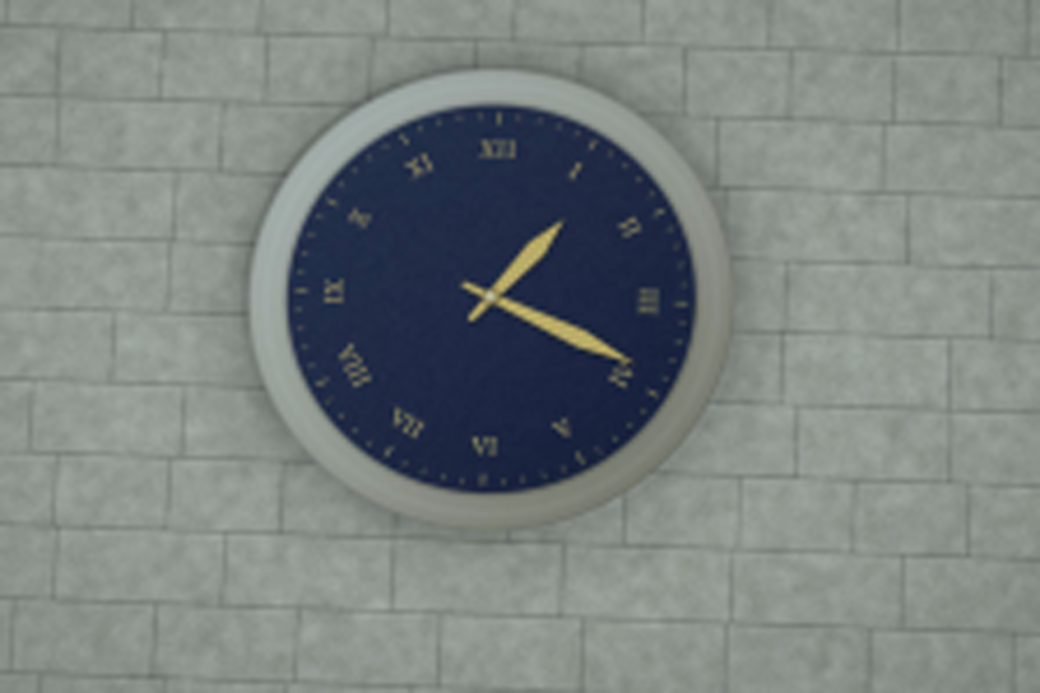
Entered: 1,19
